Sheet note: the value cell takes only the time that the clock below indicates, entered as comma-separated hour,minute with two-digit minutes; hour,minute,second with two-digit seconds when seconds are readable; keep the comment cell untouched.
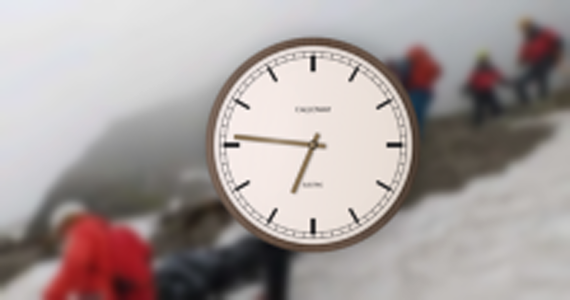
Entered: 6,46
